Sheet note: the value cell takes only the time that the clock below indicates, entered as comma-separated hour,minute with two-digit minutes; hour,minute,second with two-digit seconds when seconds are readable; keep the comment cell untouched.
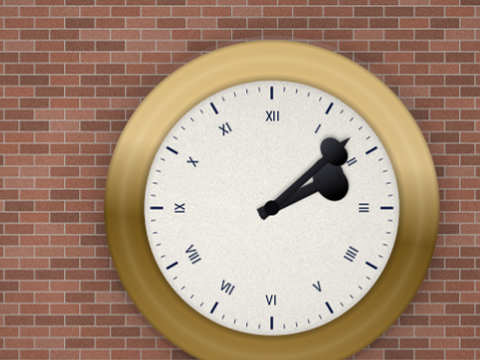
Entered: 2,08
